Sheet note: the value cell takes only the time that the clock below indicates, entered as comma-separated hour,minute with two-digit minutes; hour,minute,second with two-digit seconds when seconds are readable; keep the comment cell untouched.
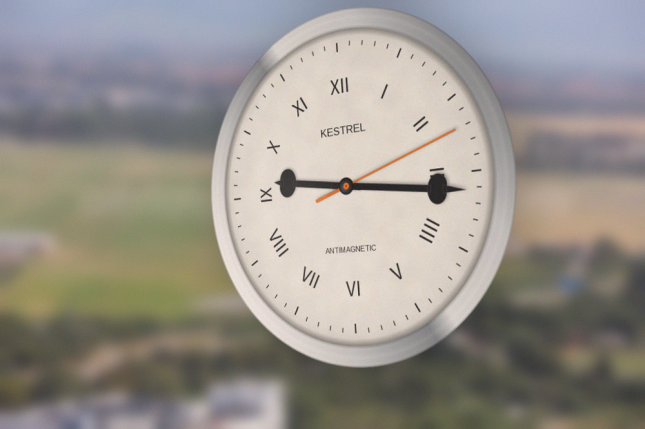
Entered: 9,16,12
